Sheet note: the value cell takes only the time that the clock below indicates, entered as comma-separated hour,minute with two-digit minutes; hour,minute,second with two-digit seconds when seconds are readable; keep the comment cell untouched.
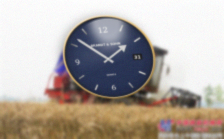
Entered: 1,52
